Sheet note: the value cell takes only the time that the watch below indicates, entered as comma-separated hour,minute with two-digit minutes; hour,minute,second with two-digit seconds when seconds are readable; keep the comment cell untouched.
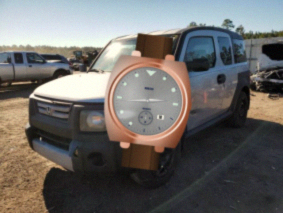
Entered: 2,44
